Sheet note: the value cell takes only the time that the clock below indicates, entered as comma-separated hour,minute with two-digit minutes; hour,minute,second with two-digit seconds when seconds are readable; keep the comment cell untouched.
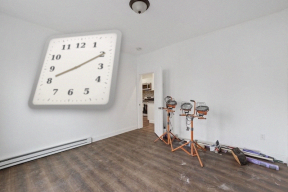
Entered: 8,10
